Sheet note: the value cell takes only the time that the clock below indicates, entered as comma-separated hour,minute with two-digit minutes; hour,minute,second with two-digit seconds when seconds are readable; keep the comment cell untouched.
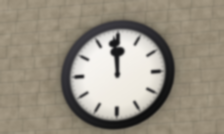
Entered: 11,59
